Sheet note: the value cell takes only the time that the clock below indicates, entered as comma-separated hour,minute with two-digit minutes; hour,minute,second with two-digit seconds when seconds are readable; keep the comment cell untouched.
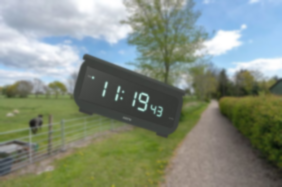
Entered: 11,19
